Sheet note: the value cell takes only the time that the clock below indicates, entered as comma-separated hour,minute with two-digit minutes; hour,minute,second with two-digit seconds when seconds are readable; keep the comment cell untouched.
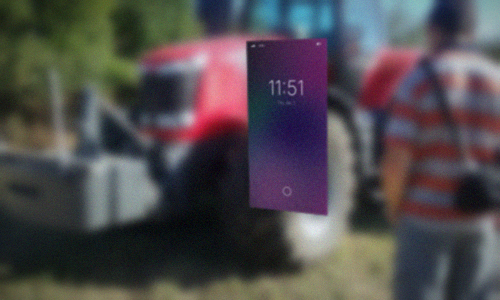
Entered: 11,51
